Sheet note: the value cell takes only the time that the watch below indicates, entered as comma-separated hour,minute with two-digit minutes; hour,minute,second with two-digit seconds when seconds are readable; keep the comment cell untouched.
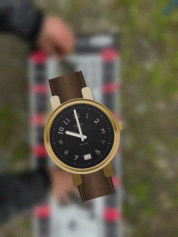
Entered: 10,00
